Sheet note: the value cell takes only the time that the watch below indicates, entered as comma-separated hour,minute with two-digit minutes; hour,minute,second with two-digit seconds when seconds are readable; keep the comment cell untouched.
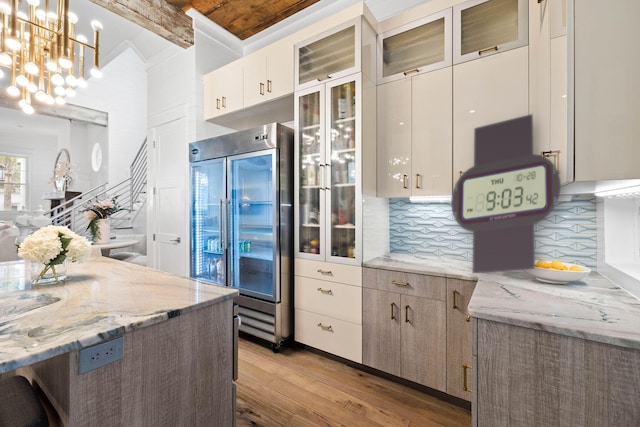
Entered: 9,03,42
